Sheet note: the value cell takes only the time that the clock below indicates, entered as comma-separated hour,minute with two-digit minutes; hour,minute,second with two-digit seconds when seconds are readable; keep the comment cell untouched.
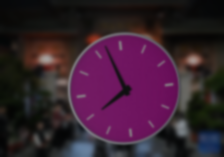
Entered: 7,57
